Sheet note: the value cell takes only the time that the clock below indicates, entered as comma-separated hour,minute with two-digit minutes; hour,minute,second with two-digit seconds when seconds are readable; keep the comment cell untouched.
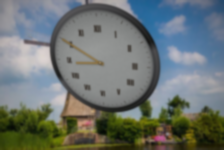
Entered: 8,50
